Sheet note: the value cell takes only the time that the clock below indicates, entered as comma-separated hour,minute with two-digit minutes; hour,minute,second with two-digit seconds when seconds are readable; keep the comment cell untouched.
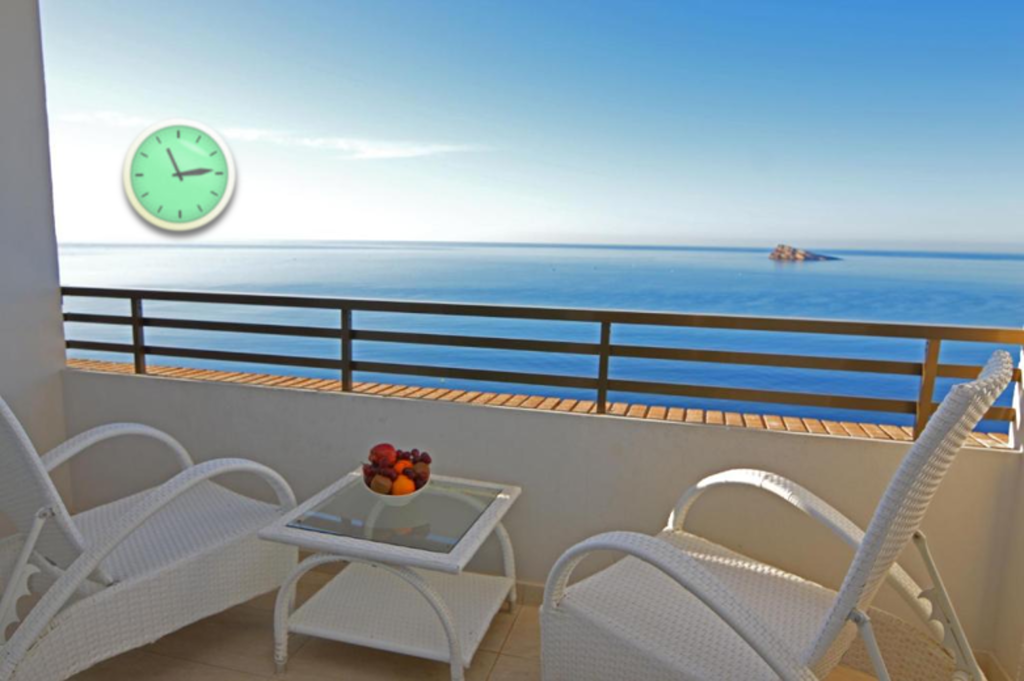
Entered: 11,14
